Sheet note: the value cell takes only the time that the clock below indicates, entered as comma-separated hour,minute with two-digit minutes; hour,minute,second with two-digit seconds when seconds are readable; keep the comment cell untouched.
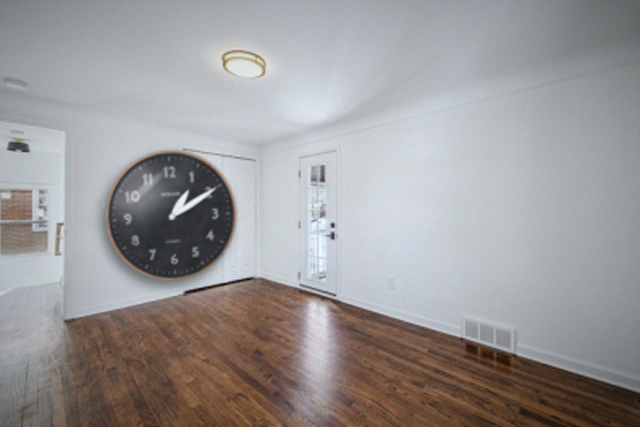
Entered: 1,10
